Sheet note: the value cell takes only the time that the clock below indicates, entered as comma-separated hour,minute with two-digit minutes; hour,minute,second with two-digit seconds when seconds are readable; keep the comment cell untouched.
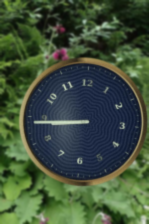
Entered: 8,44
